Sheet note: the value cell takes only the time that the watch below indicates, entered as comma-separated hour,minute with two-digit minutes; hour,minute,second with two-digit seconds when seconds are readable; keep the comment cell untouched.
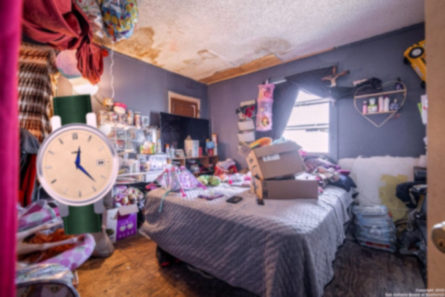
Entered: 12,23
